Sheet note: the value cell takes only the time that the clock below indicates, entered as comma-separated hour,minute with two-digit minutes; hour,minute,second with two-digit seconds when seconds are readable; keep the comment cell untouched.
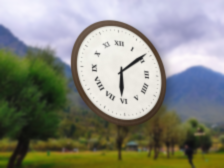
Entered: 6,09
